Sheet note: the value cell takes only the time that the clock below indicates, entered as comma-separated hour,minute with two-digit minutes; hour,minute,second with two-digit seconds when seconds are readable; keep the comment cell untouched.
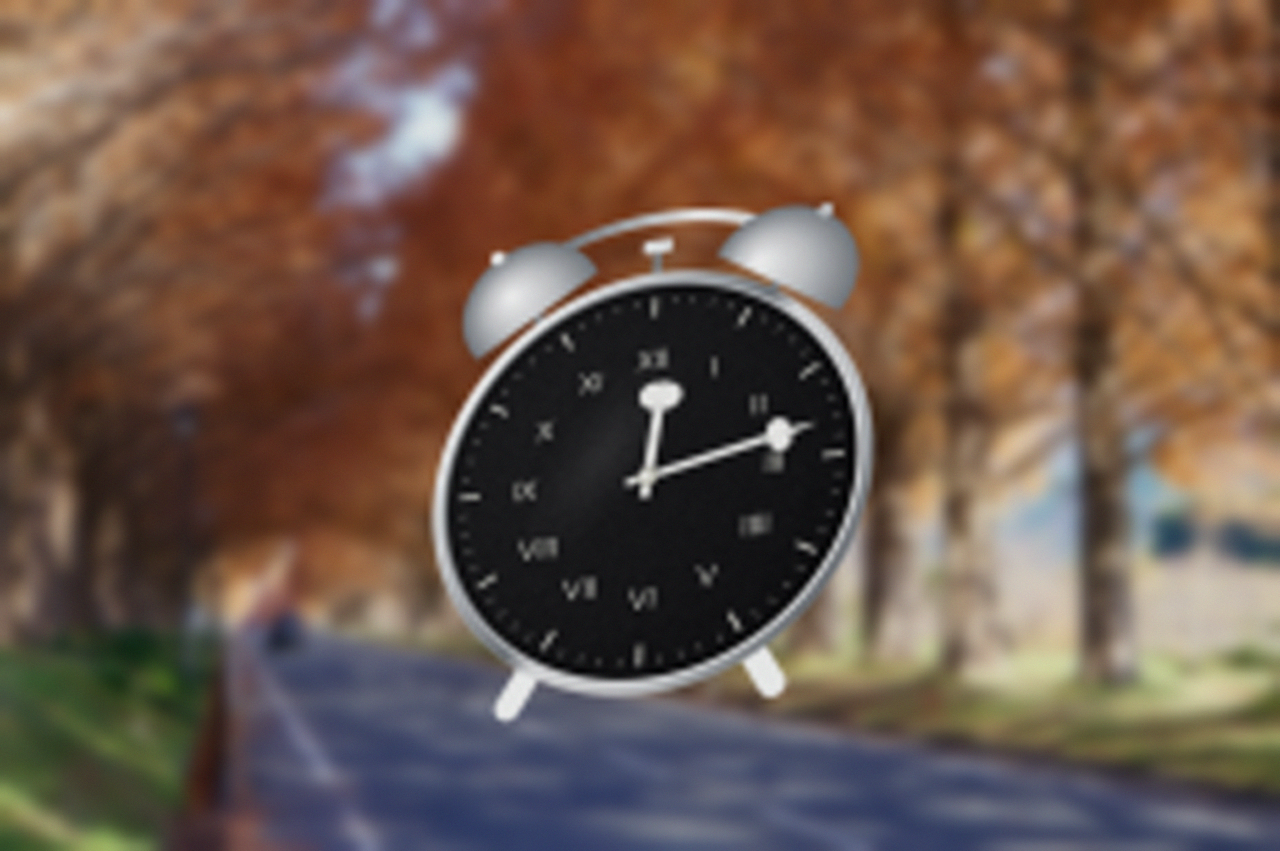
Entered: 12,13
